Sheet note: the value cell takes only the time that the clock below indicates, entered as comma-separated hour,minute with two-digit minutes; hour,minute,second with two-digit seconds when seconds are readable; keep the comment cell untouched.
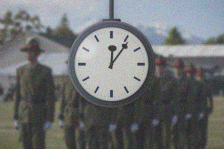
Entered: 12,06
